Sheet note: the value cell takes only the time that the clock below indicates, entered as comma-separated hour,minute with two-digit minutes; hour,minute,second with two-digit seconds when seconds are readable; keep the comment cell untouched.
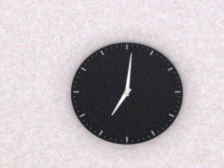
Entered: 7,01
